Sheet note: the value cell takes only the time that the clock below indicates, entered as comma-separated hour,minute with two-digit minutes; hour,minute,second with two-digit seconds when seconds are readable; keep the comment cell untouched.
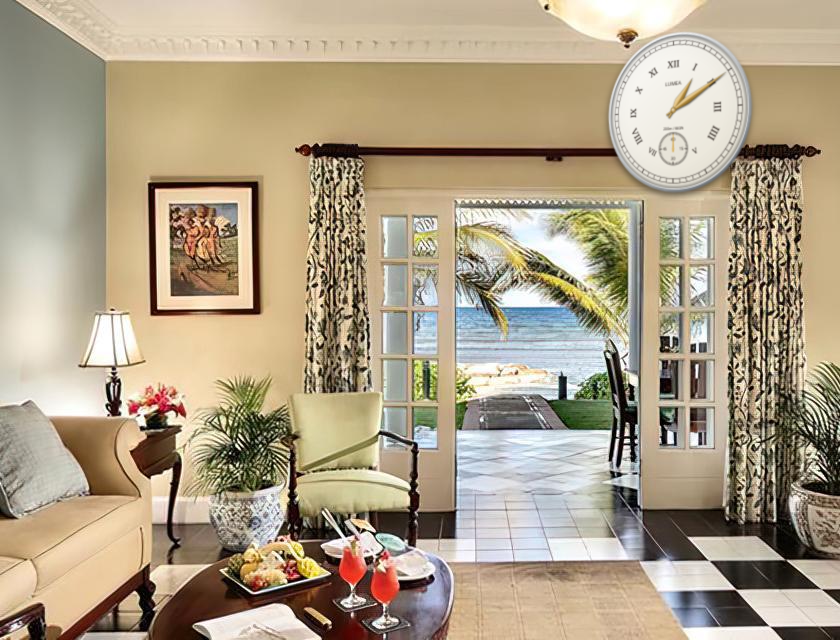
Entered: 1,10
